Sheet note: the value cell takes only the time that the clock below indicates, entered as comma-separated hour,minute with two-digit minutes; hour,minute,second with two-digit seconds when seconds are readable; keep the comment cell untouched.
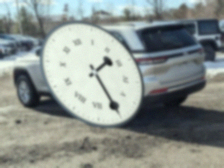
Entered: 2,30
